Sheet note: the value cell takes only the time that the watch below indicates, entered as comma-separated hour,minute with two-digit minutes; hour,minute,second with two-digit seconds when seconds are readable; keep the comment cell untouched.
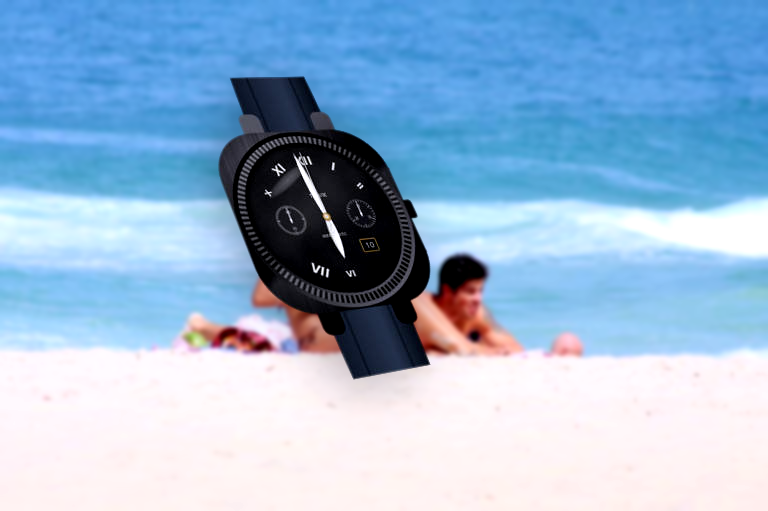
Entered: 5,59
